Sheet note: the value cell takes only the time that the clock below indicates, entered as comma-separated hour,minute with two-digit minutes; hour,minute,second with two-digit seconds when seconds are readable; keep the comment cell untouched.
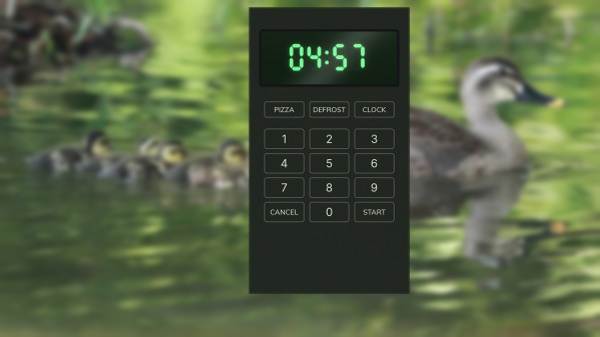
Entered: 4,57
